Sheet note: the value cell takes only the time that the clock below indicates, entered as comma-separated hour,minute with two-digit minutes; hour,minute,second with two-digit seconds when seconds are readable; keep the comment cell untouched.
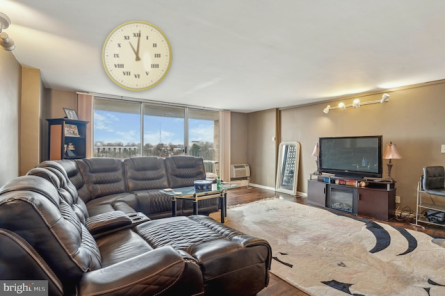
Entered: 11,01
